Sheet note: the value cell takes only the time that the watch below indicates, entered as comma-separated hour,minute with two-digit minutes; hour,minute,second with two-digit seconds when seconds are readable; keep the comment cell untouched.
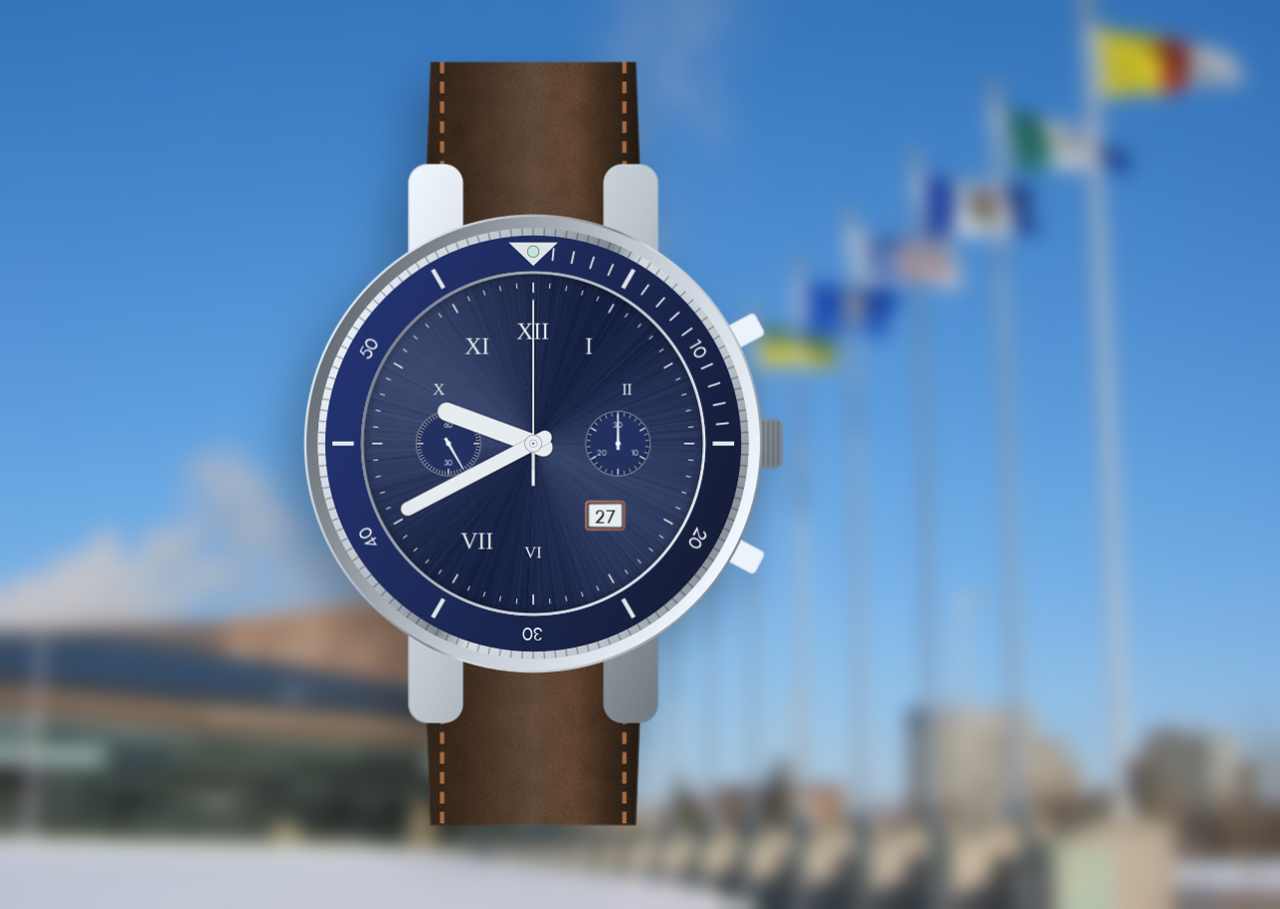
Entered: 9,40,25
